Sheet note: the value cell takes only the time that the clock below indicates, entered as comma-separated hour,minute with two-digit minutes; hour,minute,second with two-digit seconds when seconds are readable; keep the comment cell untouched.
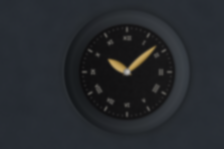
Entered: 10,08
